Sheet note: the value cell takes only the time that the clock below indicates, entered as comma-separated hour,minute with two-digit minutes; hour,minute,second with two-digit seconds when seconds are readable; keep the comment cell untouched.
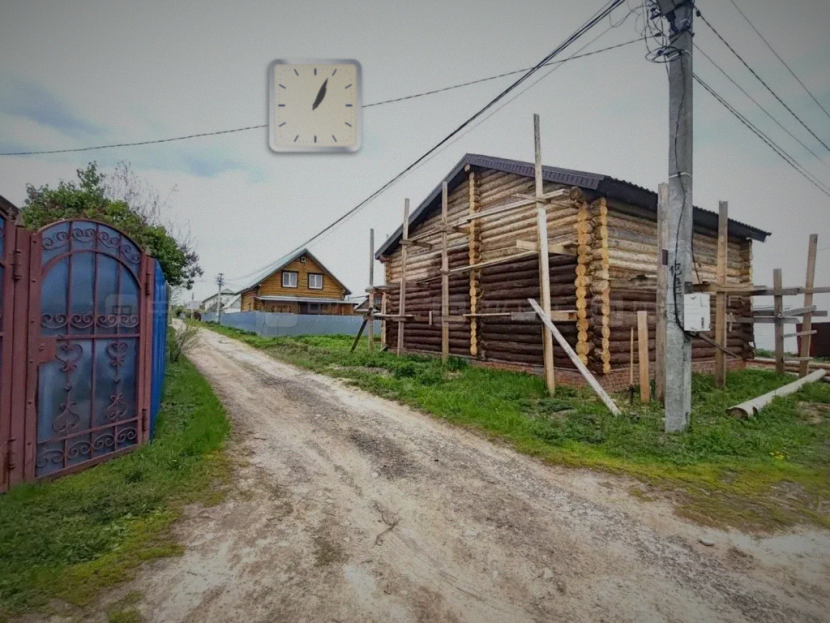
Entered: 1,04
